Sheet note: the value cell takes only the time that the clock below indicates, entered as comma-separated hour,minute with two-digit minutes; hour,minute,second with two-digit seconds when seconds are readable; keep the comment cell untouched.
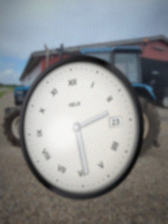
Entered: 2,29
